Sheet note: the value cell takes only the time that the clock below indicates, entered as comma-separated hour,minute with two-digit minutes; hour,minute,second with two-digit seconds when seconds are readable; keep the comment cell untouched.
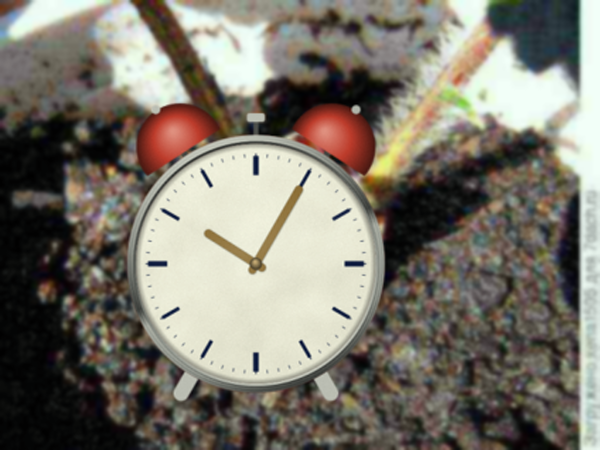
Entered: 10,05
